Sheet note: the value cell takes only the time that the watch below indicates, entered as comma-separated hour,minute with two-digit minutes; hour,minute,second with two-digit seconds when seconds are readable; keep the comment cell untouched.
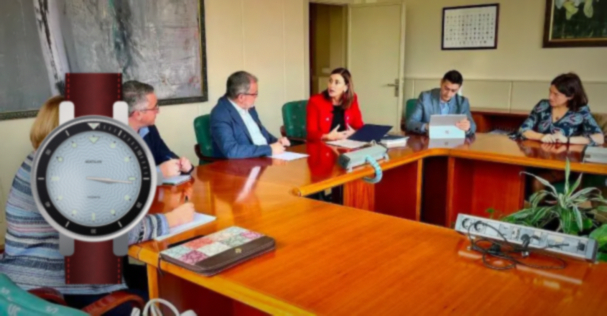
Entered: 3,16
